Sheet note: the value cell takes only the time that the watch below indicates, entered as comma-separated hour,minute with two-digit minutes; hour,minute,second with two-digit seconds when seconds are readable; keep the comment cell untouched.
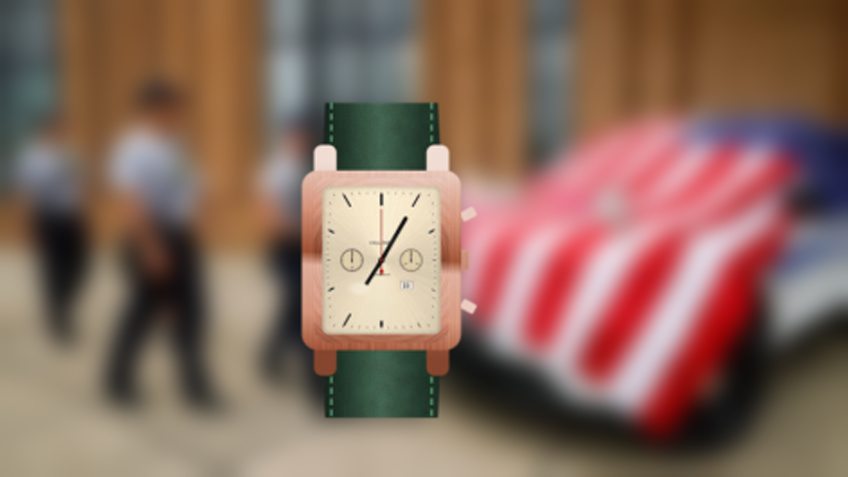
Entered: 7,05
